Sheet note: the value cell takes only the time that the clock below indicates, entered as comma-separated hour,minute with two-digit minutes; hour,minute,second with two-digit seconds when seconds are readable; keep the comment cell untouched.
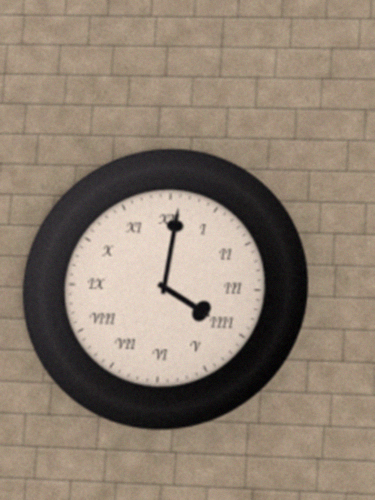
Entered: 4,01
